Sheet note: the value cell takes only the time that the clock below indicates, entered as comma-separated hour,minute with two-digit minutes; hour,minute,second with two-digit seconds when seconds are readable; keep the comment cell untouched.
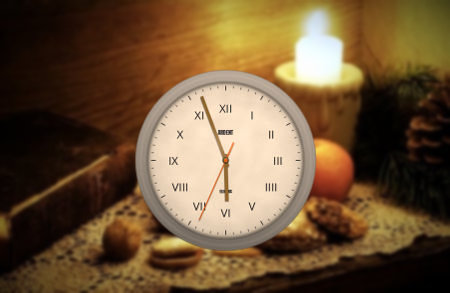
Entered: 5,56,34
